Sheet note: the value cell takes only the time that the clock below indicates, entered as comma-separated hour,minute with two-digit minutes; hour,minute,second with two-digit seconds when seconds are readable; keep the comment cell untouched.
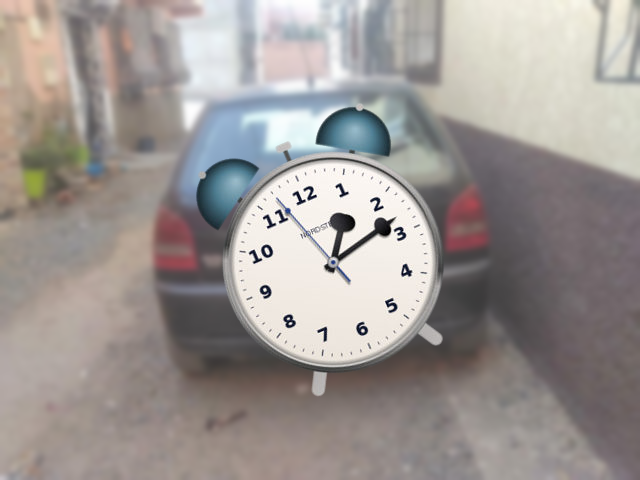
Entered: 1,12,57
